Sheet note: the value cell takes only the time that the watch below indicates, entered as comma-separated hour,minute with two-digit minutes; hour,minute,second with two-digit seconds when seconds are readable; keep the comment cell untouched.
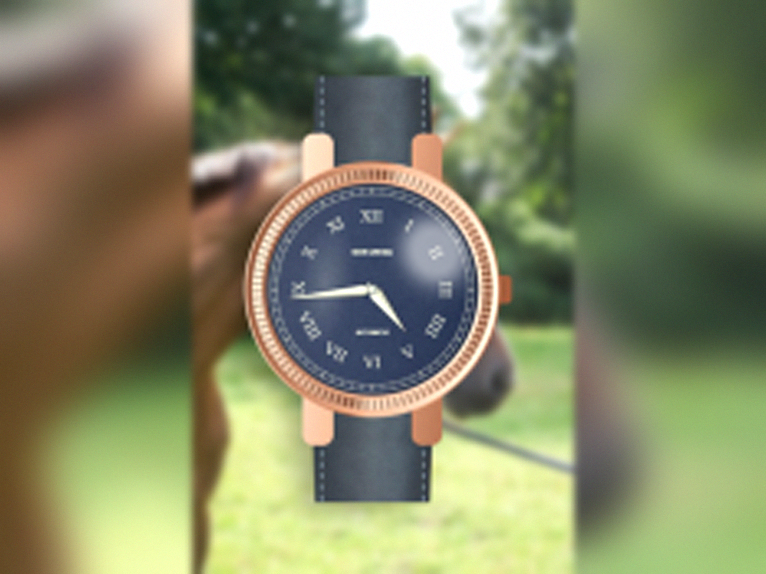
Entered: 4,44
